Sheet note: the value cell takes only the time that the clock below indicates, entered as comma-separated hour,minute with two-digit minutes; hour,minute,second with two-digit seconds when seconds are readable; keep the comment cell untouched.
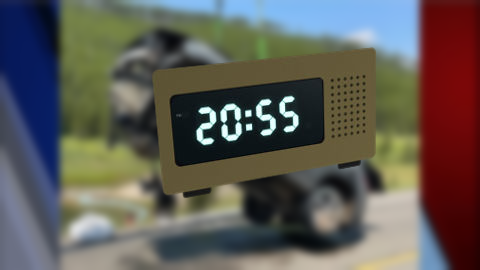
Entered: 20,55
